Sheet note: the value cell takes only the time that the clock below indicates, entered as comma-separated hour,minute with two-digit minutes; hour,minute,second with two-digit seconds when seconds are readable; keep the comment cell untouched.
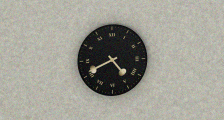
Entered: 4,41
